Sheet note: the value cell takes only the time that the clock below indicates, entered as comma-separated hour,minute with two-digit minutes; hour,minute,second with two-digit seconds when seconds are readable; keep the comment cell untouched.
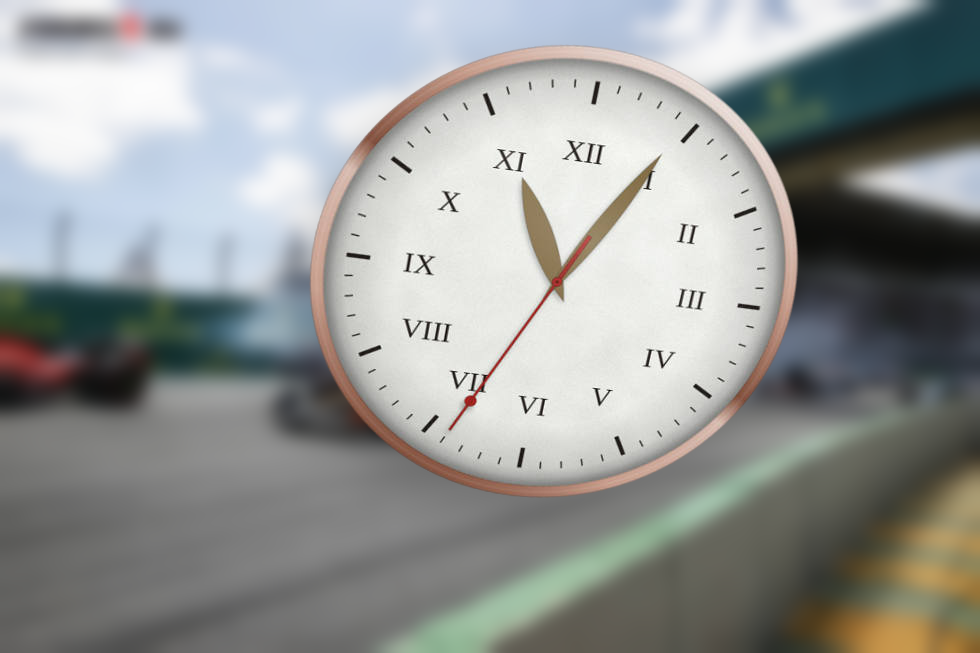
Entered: 11,04,34
